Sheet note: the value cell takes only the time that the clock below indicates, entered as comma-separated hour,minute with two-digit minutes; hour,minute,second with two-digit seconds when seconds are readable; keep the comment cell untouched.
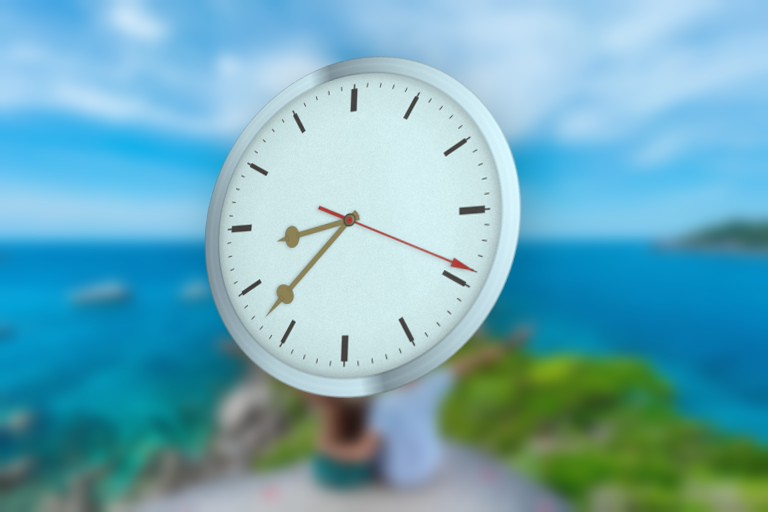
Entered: 8,37,19
